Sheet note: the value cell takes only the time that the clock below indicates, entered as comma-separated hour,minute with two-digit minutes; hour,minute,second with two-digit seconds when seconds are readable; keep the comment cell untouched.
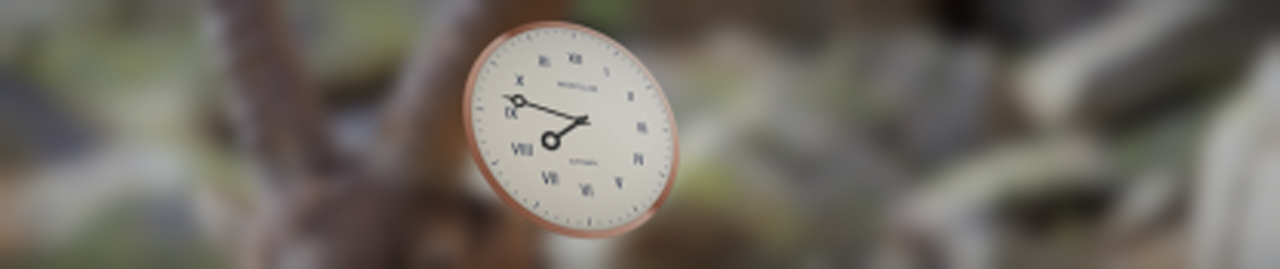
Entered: 7,47
